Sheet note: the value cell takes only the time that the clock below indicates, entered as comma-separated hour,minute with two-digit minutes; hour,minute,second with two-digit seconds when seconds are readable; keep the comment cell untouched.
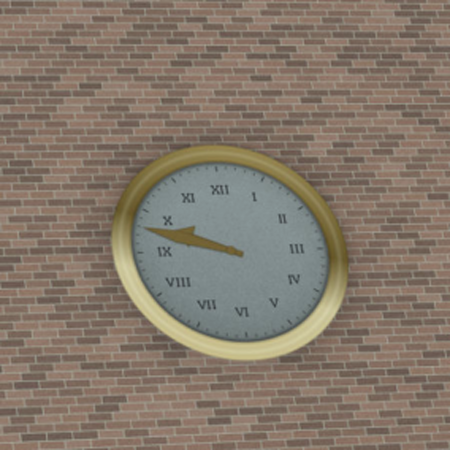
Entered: 9,48
